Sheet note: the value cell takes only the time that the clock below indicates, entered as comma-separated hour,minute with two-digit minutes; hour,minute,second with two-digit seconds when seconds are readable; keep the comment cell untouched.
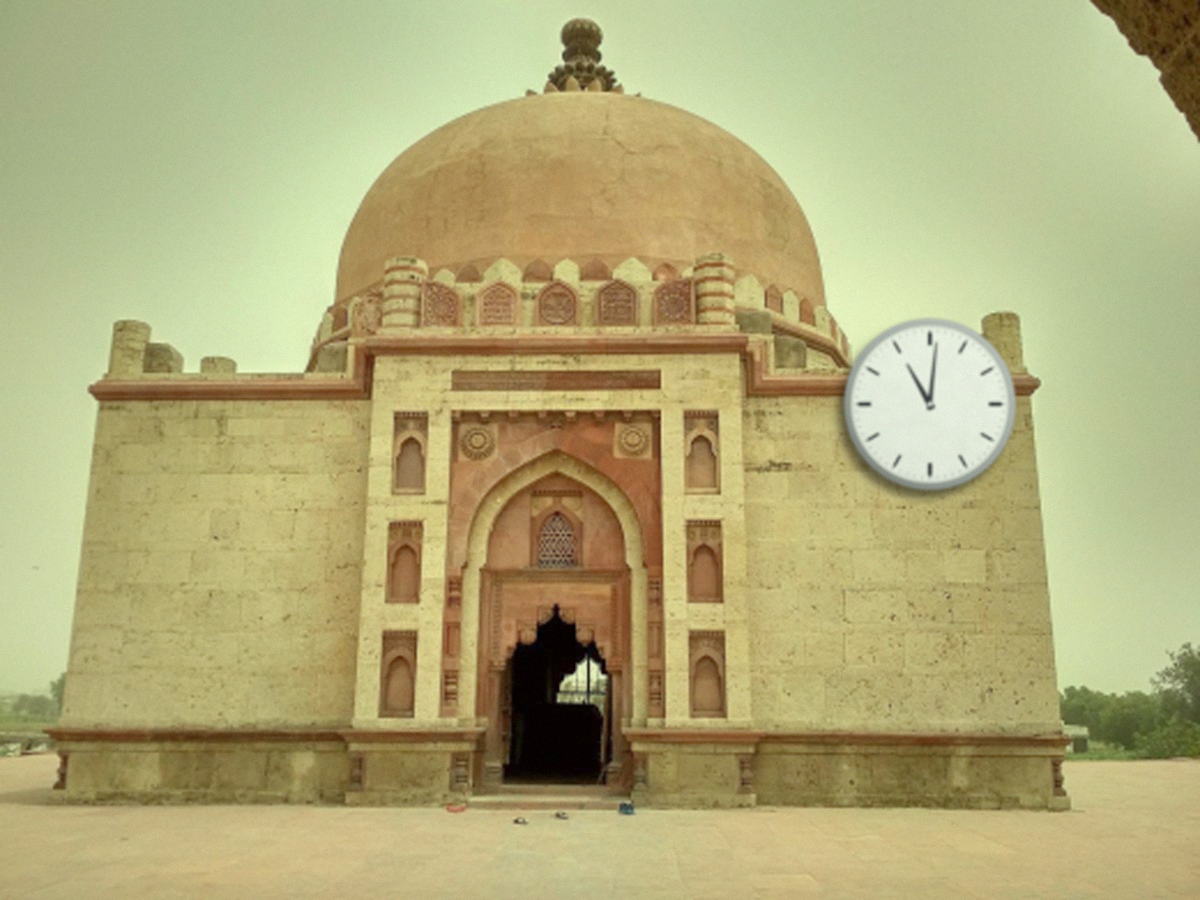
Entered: 11,01
